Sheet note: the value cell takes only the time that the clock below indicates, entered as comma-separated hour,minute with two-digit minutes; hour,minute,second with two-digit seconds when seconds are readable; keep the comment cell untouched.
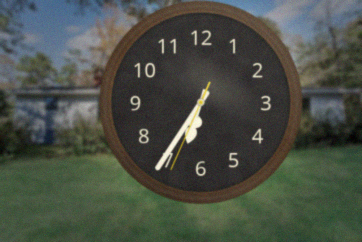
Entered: 6,35,34
